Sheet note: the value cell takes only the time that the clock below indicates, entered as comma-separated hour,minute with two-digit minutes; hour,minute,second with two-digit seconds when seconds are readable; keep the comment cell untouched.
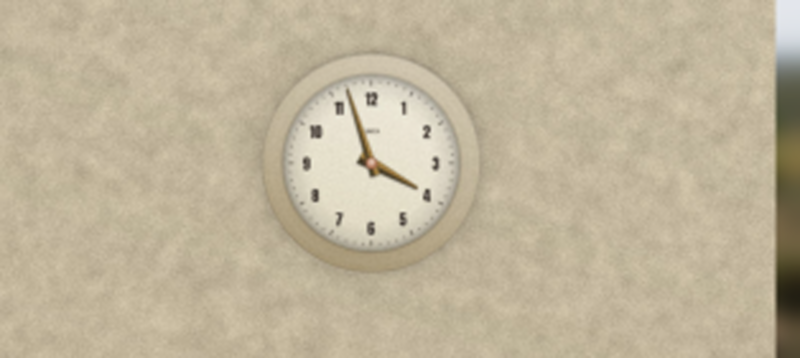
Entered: 3,57
